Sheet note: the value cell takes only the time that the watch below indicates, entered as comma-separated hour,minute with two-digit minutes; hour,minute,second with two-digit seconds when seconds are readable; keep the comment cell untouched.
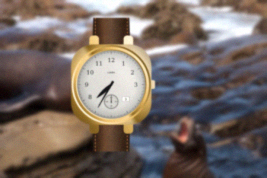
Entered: 7,35
